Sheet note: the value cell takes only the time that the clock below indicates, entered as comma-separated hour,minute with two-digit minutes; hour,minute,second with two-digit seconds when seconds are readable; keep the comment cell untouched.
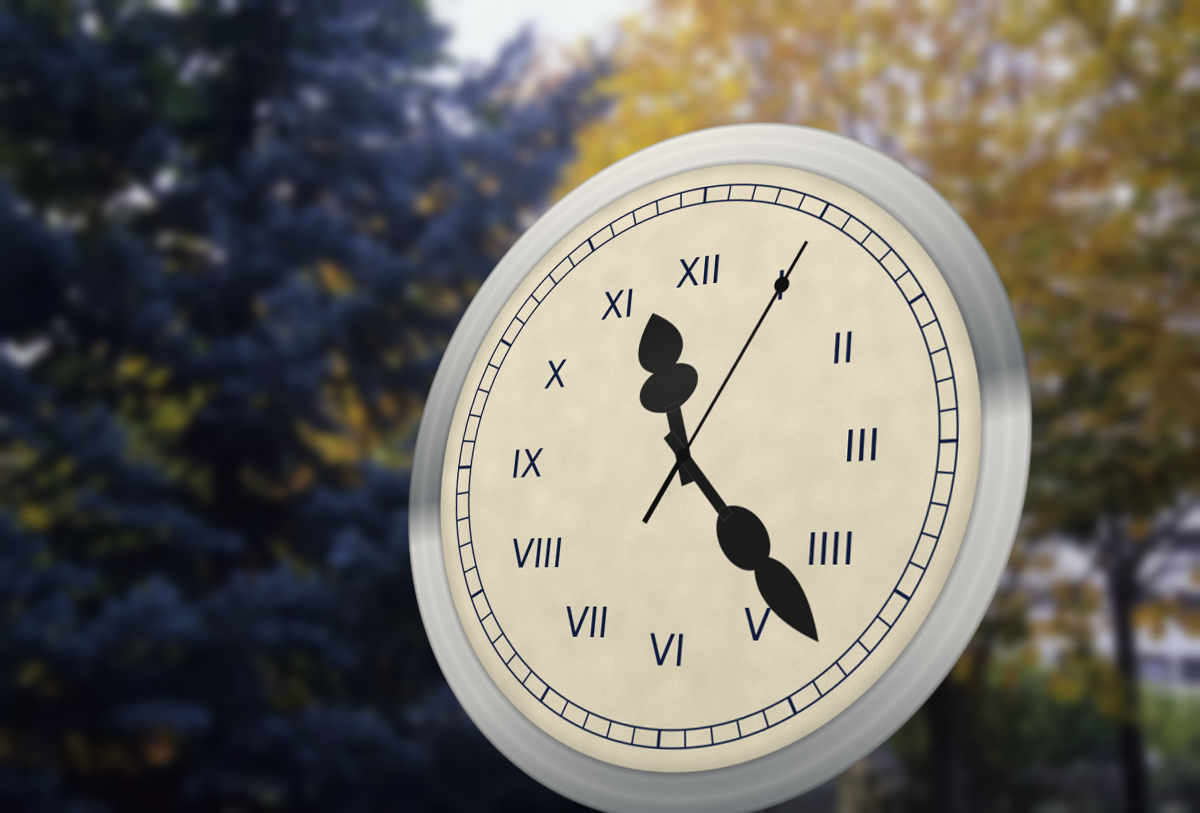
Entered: 11,23,05
